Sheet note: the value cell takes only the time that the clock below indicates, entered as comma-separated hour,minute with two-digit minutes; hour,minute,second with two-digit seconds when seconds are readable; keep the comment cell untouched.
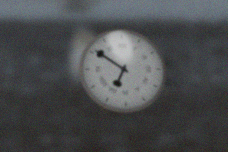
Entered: 6,51
